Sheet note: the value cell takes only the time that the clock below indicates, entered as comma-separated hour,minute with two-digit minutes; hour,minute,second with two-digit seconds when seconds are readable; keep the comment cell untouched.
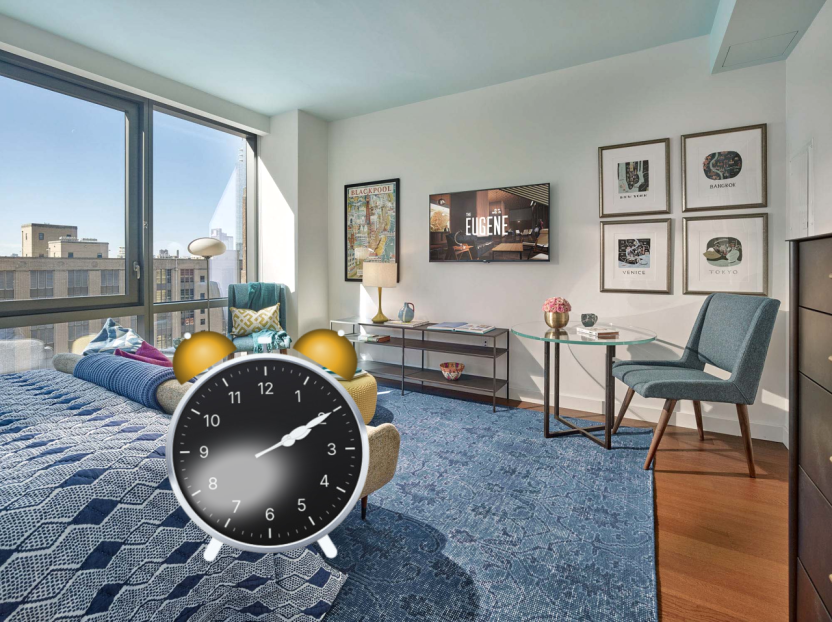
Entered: 2,10
